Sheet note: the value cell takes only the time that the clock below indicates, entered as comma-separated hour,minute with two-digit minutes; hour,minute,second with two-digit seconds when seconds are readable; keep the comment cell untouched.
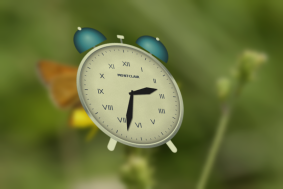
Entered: 2,33
